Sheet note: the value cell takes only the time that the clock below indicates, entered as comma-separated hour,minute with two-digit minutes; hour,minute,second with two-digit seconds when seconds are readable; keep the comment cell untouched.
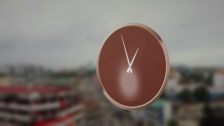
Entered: 12,57
